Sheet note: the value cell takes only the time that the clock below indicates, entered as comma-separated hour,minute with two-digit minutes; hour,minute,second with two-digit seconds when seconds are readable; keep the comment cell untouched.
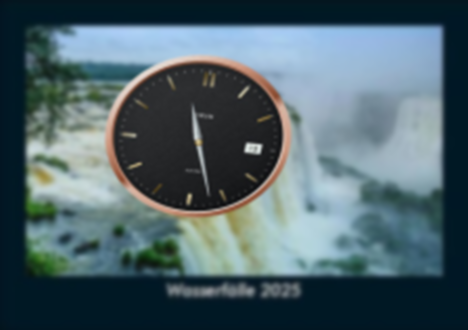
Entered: 11,27
